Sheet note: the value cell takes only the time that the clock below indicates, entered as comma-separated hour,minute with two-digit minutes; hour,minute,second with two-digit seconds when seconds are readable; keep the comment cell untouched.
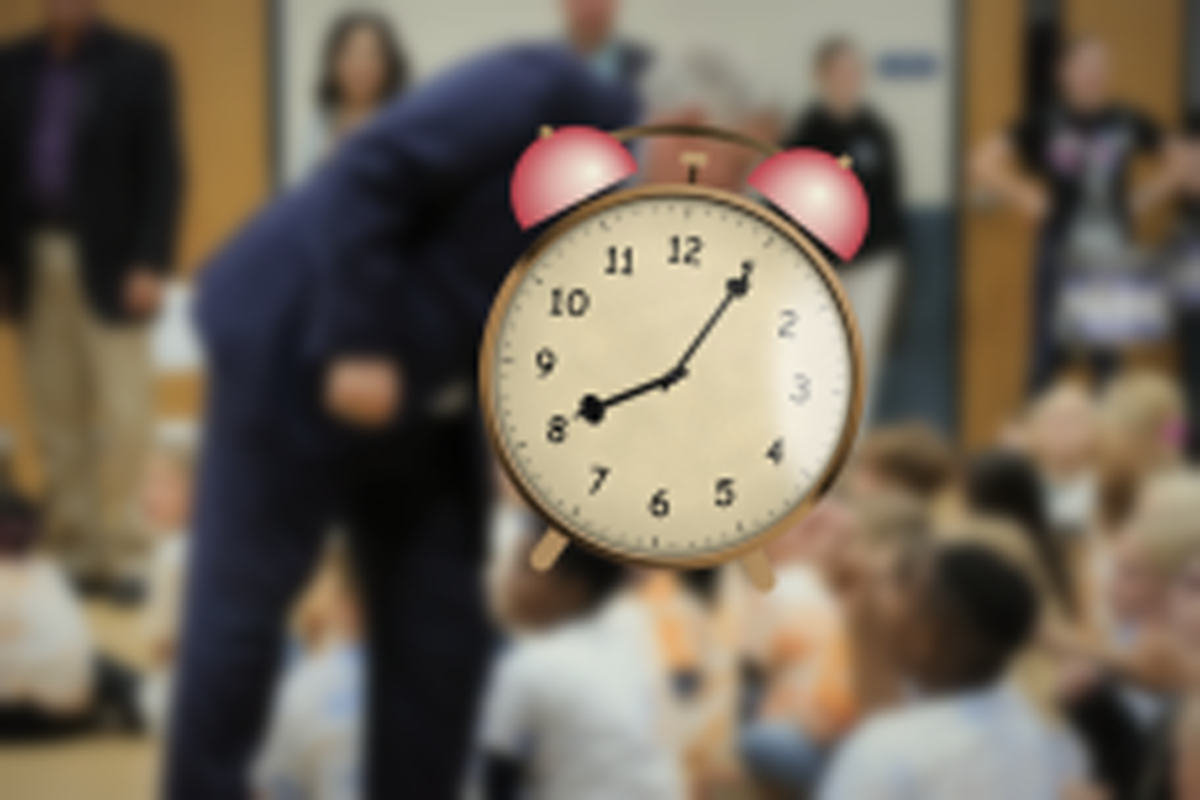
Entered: 8,05
